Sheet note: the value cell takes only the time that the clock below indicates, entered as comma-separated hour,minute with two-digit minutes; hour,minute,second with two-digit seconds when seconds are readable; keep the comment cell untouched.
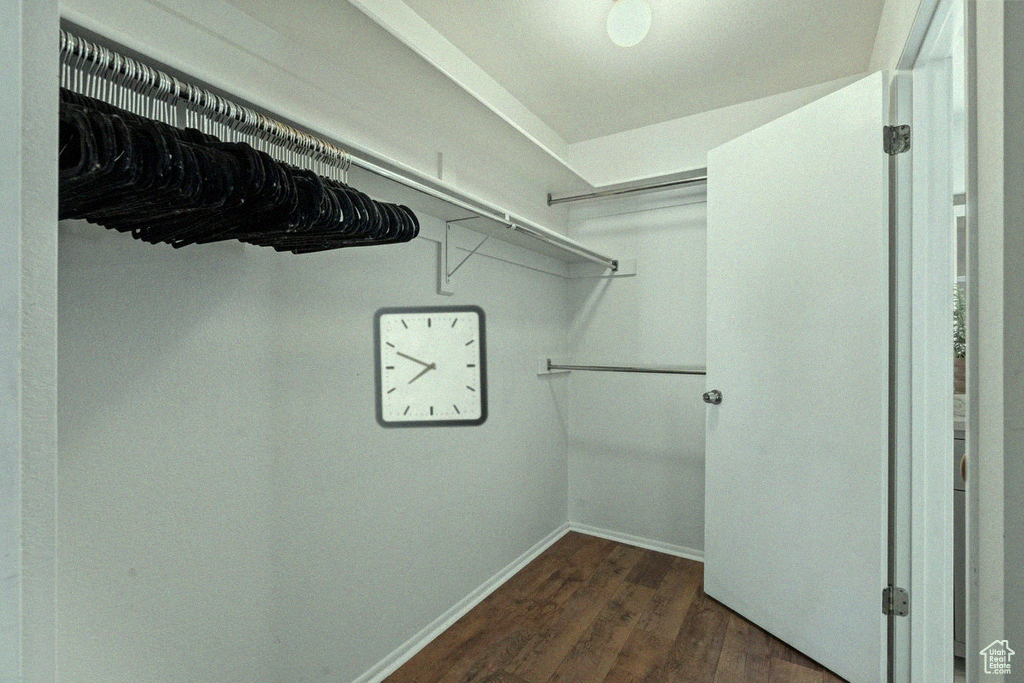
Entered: 7,49
